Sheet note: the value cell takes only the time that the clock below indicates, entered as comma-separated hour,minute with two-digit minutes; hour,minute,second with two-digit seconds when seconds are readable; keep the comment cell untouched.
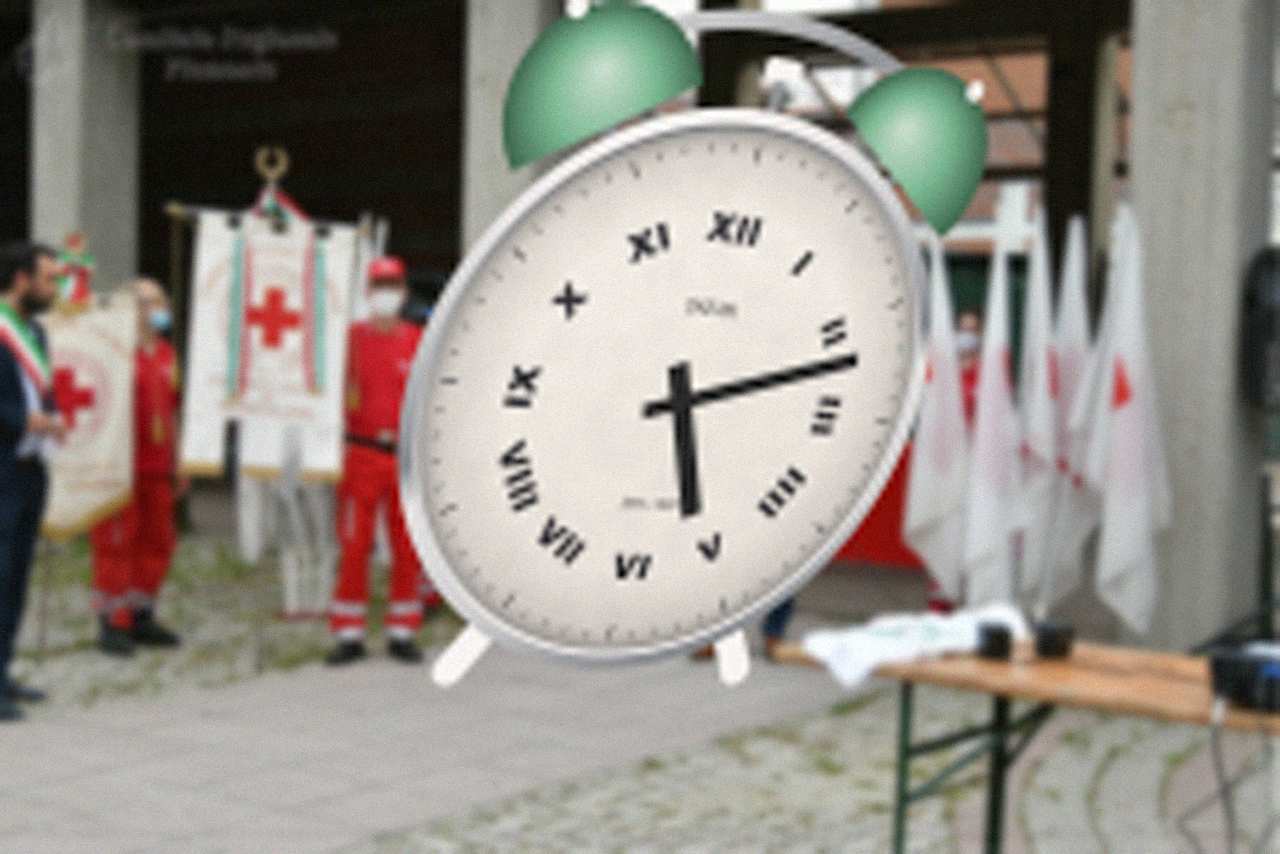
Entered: 5,12
